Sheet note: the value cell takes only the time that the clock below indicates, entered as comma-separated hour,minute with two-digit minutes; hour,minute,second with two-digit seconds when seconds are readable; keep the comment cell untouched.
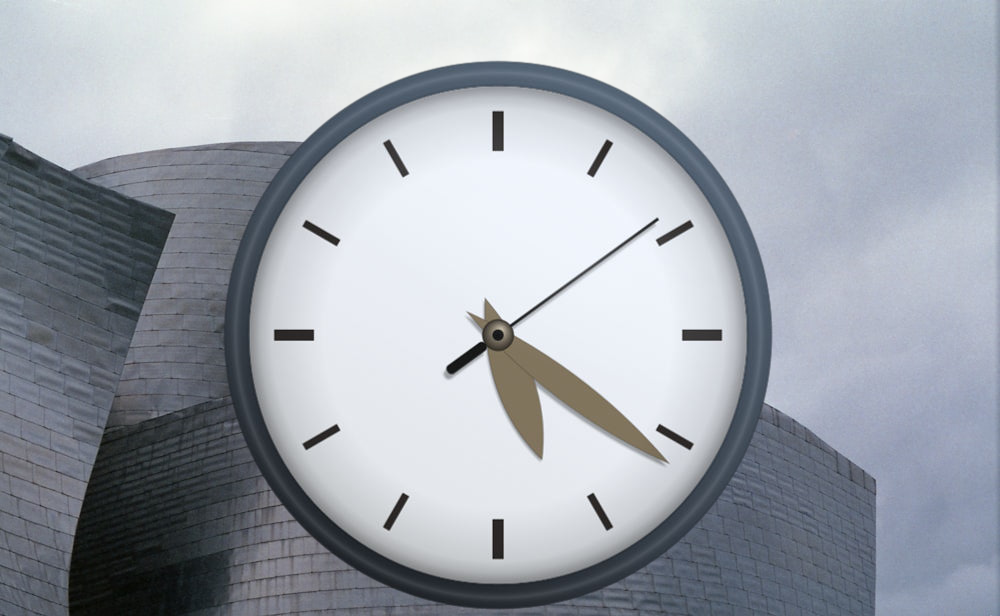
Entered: 5,21,09
